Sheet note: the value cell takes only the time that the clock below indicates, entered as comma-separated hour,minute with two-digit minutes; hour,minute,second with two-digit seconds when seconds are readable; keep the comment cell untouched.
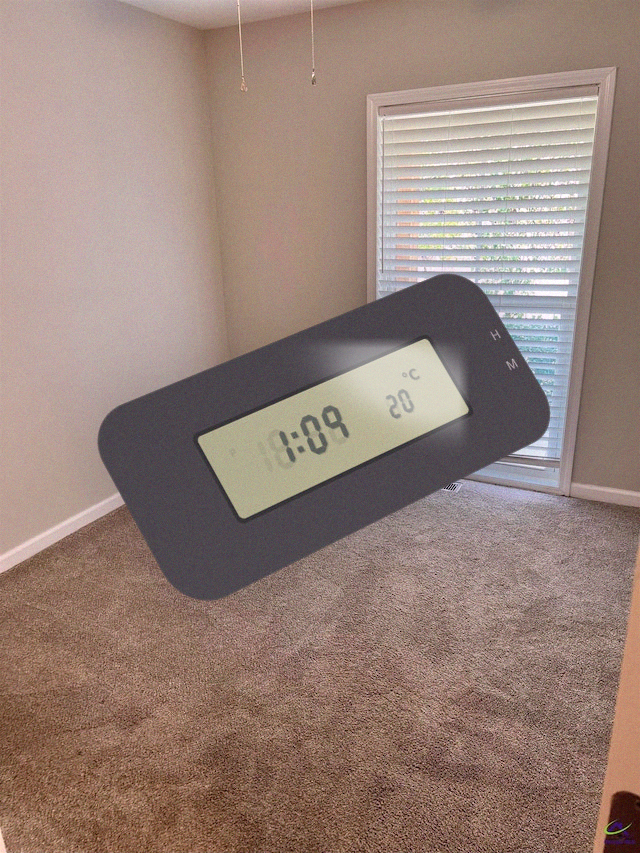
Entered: 1,09
